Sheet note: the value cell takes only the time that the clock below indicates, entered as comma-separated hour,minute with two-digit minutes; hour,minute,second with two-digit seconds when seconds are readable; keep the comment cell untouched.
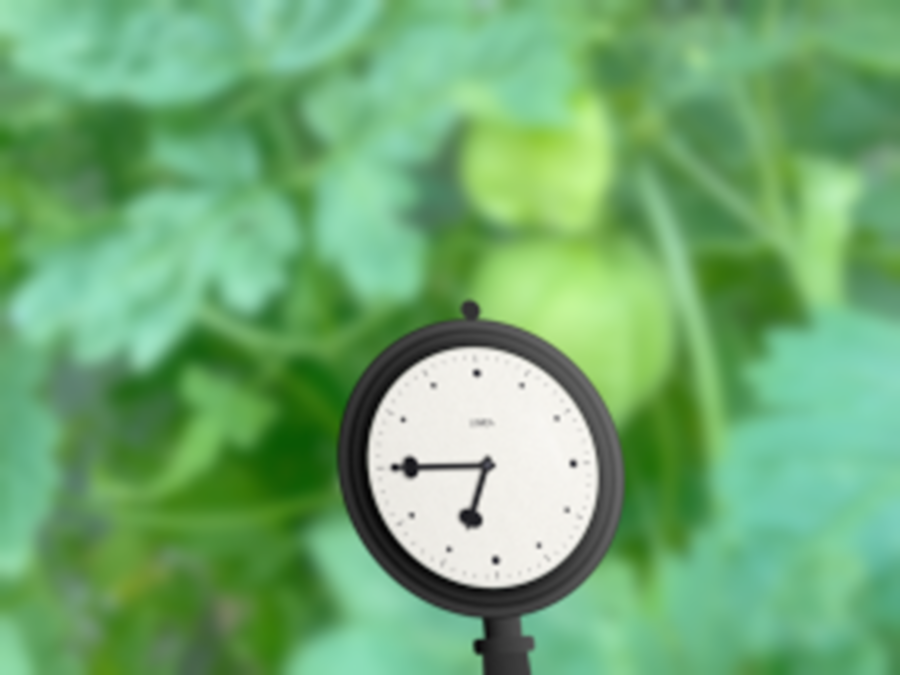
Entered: 6,45
